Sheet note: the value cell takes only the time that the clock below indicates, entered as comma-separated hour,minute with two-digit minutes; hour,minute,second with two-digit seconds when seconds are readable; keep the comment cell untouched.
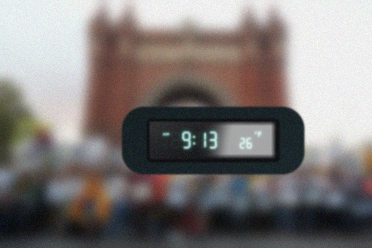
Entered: 9,13
